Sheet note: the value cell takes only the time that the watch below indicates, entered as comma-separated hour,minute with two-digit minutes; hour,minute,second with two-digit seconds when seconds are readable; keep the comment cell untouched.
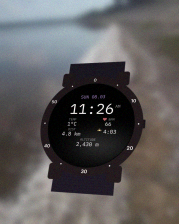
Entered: 11,26
